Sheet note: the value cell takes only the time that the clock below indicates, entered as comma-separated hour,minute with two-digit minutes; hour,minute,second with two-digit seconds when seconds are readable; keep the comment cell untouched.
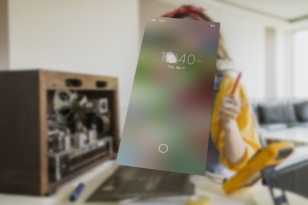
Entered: 12,40
